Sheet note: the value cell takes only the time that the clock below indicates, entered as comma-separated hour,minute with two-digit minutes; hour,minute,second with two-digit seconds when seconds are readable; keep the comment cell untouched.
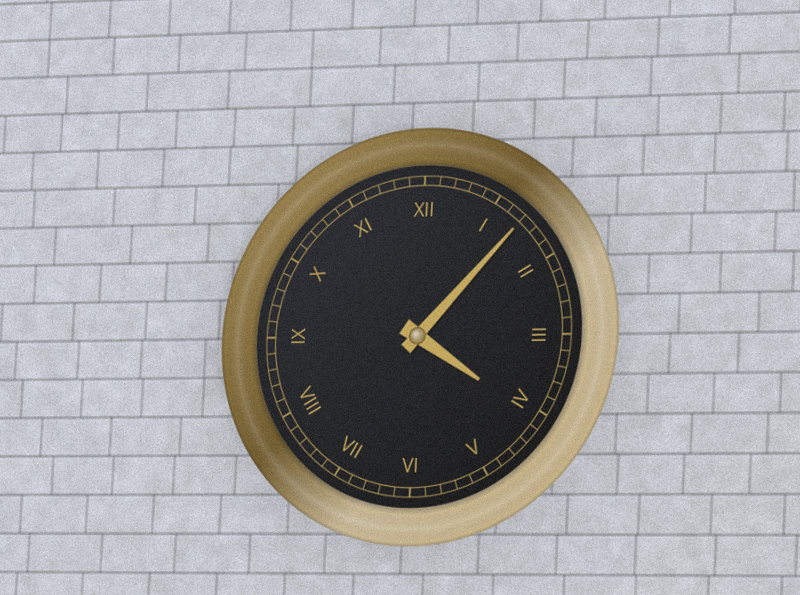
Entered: 4,07
